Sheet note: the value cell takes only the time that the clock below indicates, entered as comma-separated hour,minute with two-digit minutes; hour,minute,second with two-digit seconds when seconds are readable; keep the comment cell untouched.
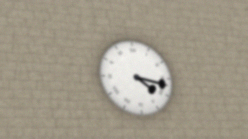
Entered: 4,17
